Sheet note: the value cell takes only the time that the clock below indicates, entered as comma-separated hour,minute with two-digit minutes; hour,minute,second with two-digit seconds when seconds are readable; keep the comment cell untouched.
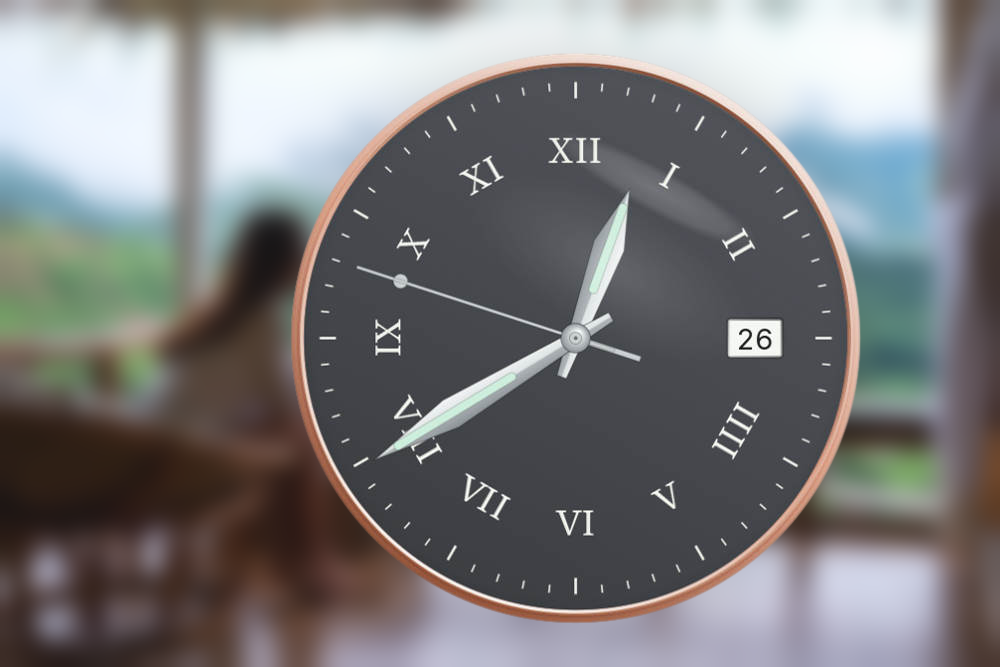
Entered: 12,39,48
